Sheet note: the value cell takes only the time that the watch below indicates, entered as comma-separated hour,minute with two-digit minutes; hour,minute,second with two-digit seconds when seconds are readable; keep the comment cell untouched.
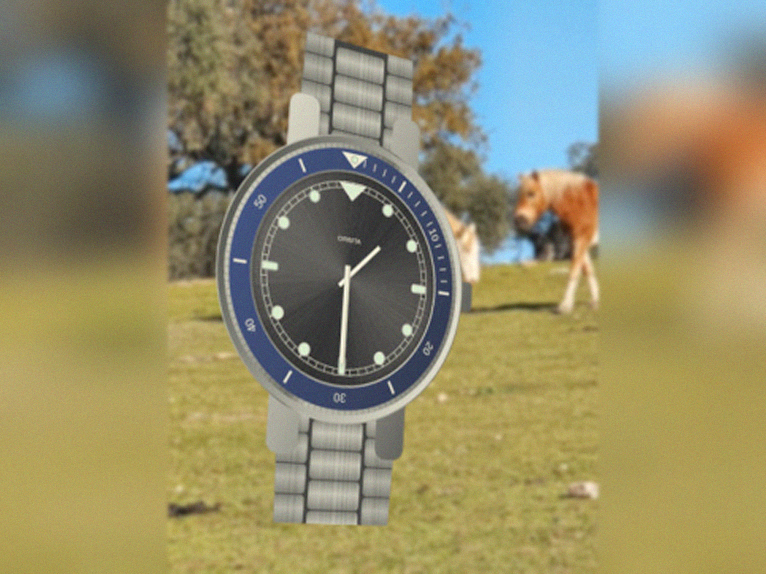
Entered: 1,30
